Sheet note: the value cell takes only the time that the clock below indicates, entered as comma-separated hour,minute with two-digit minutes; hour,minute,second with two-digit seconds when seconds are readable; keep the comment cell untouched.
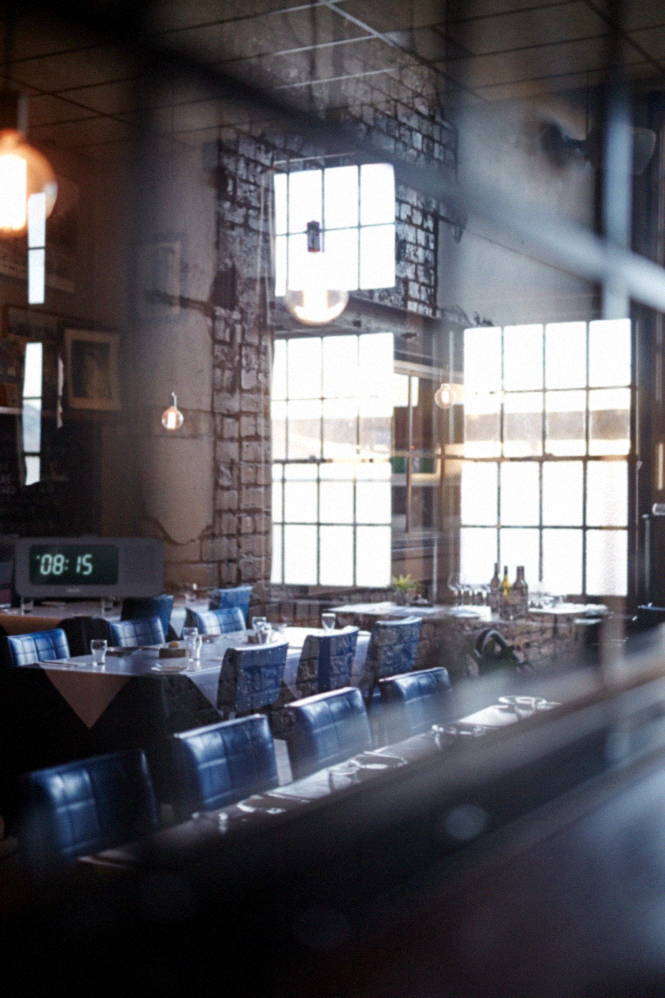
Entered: 8,15
